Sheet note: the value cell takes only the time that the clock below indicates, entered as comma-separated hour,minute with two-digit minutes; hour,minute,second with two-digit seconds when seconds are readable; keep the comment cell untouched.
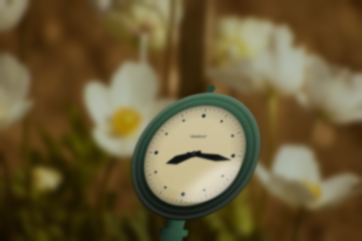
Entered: 8,16
